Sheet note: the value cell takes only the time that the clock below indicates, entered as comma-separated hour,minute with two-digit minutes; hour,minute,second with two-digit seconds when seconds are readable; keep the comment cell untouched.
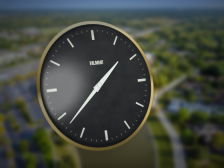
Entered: 1,38
